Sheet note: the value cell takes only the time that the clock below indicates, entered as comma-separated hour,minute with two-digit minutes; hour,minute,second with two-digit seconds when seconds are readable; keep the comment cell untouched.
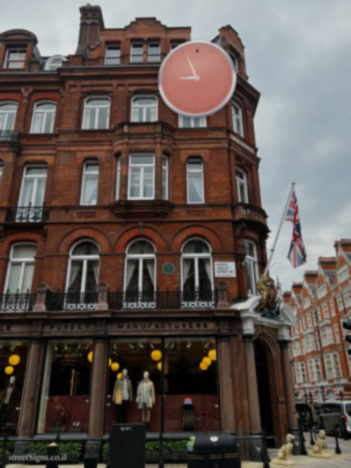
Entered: 8,56
